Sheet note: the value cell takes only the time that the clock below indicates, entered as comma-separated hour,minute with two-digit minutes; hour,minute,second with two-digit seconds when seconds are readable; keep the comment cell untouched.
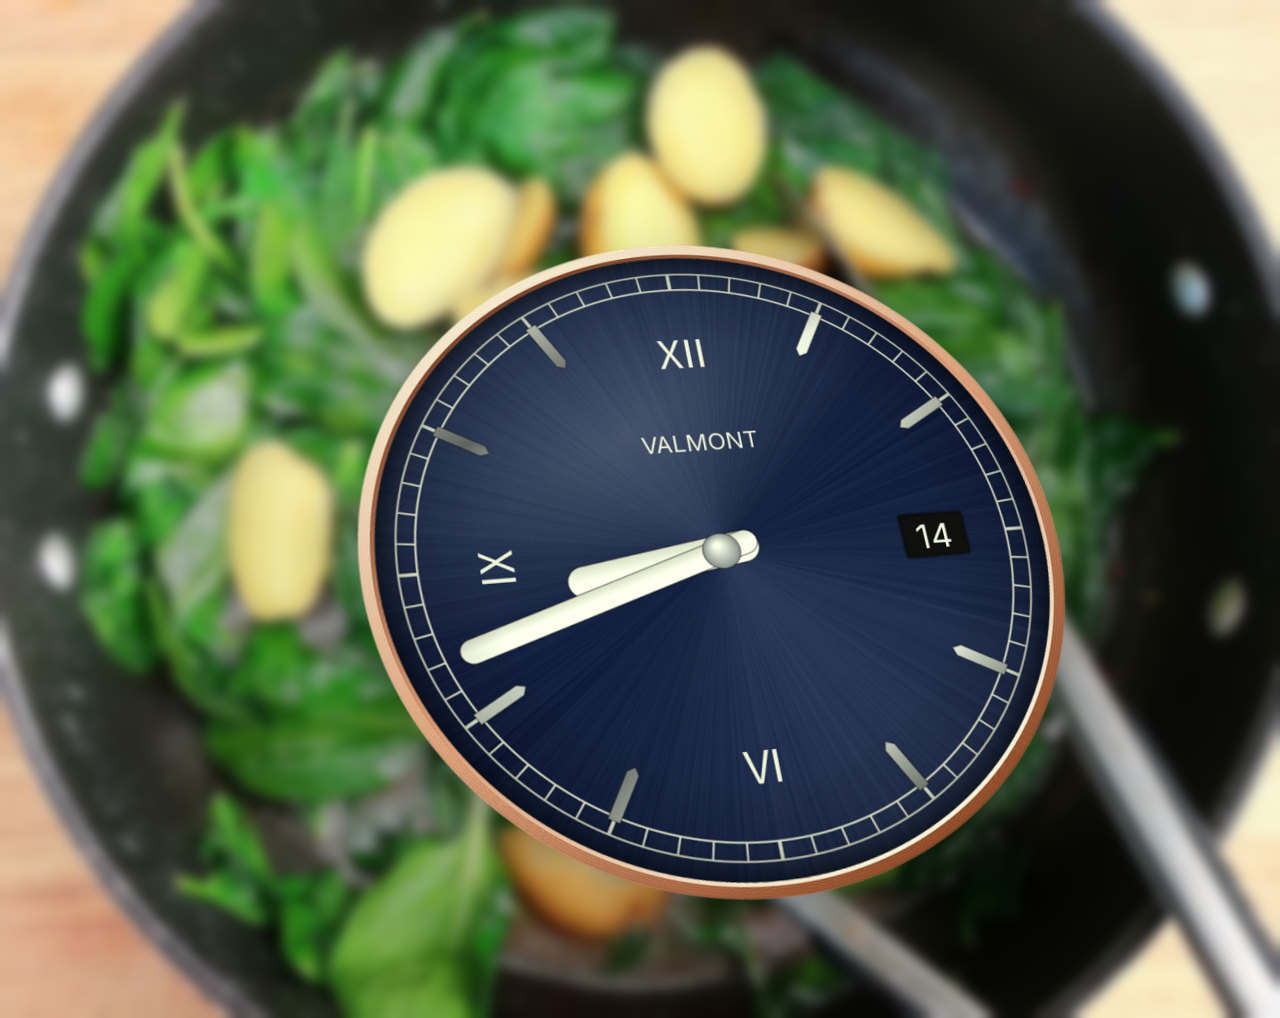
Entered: 8,42
